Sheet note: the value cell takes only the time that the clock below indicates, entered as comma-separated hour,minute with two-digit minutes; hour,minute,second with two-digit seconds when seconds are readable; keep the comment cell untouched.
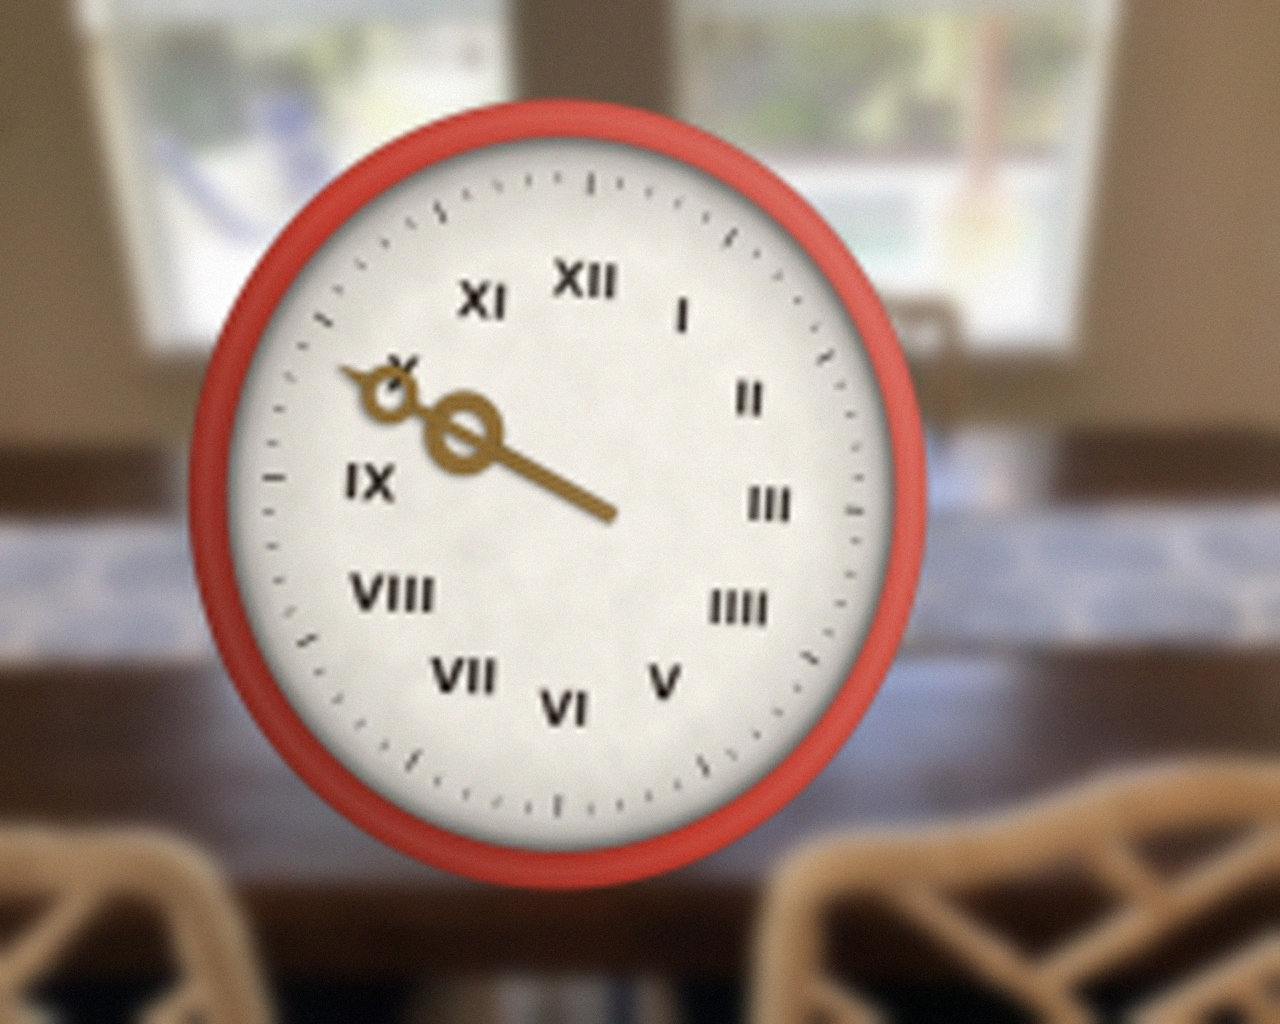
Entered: 9,49
